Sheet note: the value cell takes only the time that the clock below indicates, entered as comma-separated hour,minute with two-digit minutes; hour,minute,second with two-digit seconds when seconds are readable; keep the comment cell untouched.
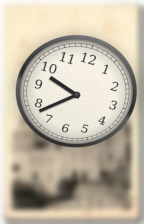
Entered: 9,38
